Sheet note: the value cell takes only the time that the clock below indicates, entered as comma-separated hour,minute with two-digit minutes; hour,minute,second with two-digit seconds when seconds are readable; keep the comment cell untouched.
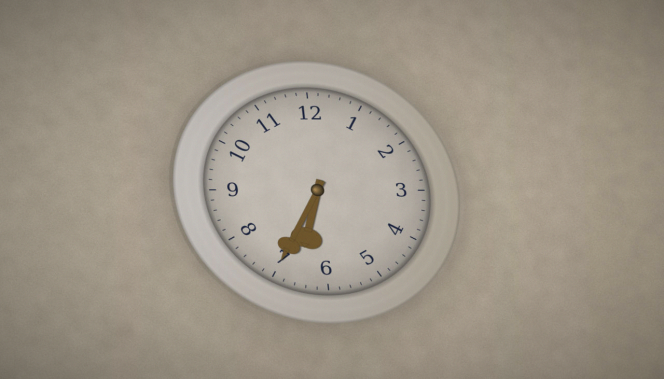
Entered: 6,35
